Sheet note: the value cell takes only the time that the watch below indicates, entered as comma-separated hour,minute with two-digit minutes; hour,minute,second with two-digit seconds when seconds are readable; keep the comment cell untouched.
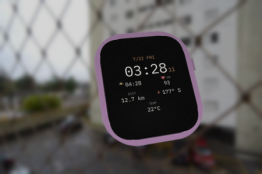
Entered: 3,28
